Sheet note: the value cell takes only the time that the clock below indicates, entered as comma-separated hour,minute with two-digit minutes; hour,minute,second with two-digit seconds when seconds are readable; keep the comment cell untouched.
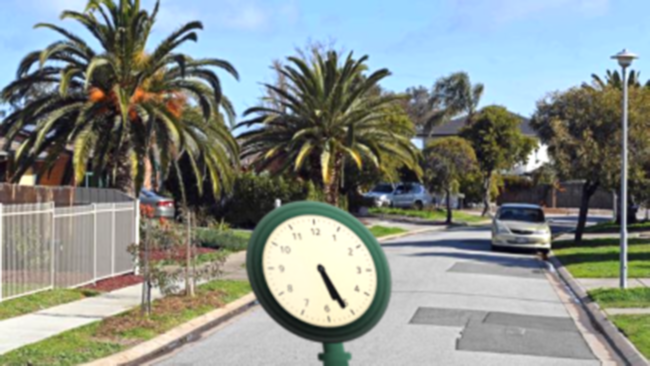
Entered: 5,26
